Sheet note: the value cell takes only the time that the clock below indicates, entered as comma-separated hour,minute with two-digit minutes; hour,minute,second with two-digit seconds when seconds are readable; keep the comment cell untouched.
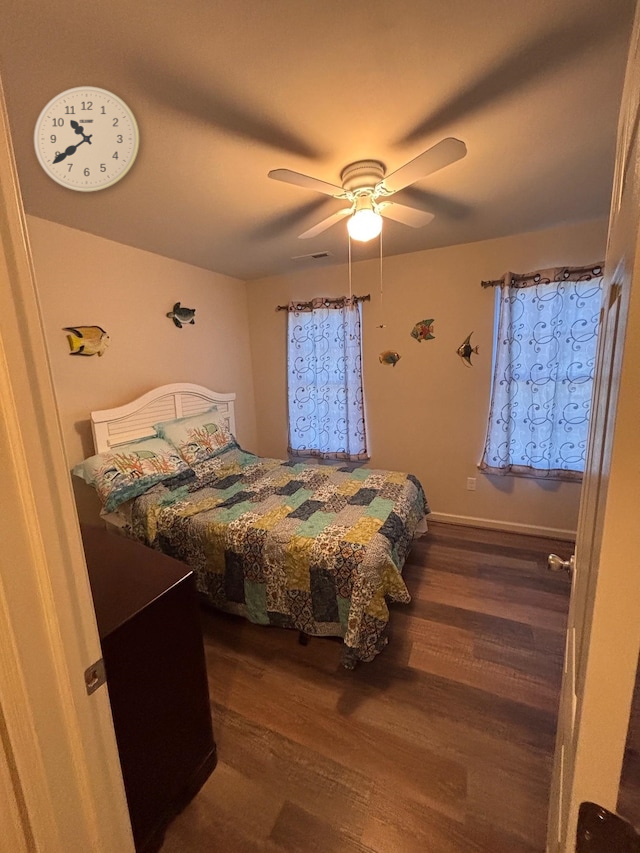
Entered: 10,39
